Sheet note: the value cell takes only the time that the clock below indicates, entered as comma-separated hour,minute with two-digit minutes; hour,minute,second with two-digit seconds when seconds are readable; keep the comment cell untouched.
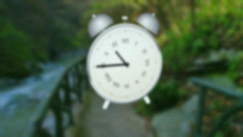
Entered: 10,45
